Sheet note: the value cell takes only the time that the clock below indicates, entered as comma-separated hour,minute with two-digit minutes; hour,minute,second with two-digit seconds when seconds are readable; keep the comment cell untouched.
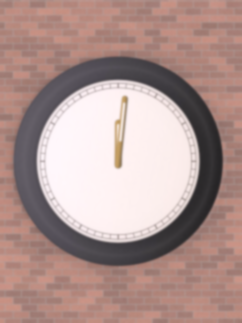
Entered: 12,01
